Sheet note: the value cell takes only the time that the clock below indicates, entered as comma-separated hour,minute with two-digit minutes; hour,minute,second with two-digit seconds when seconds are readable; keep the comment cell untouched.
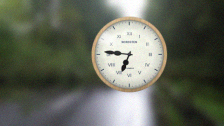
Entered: 6,46
